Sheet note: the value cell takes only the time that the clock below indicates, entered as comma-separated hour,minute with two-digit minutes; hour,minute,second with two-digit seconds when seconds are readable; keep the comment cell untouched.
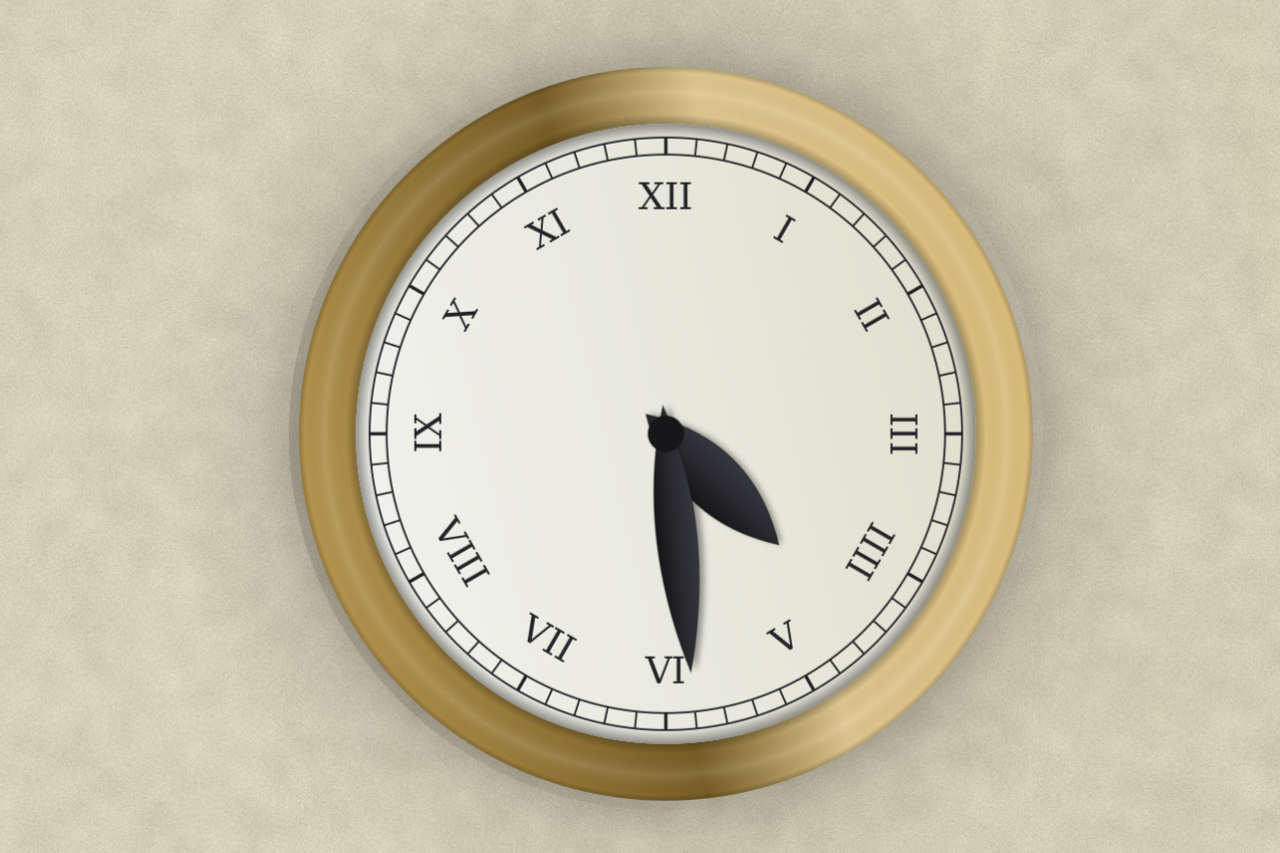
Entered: 4,29
